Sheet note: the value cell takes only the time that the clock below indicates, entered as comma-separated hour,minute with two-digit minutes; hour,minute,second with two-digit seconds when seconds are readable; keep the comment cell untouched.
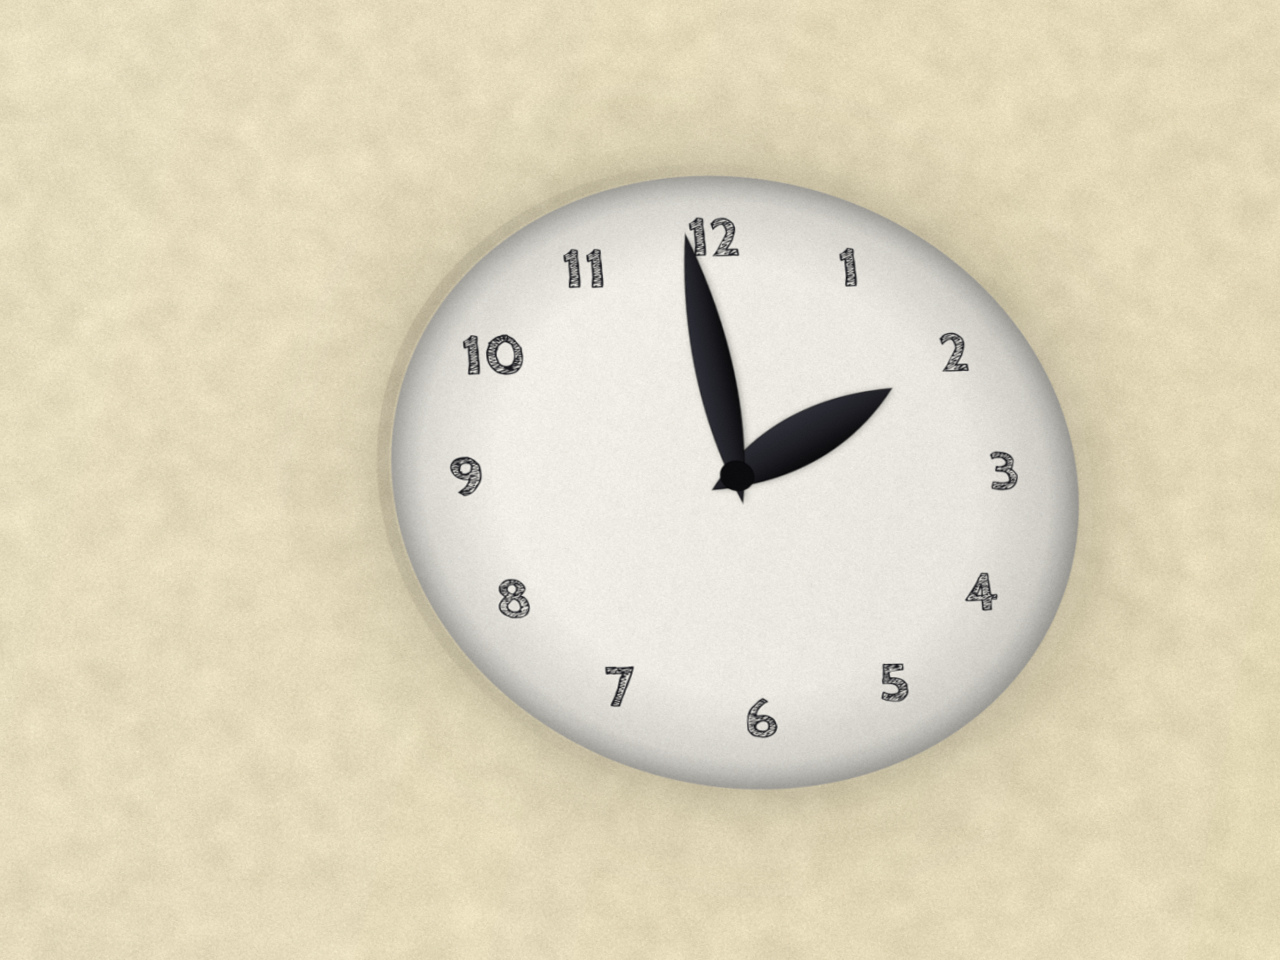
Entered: 1,59
